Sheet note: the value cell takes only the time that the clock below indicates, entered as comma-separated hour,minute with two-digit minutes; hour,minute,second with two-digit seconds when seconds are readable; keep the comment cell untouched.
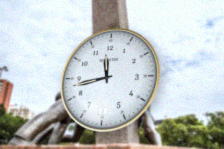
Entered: 11,43
